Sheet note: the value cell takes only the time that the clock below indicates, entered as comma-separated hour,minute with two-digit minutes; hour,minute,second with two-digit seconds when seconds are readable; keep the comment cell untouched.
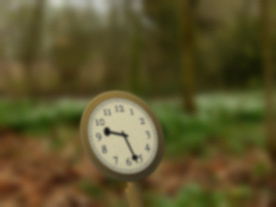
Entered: 9,27
